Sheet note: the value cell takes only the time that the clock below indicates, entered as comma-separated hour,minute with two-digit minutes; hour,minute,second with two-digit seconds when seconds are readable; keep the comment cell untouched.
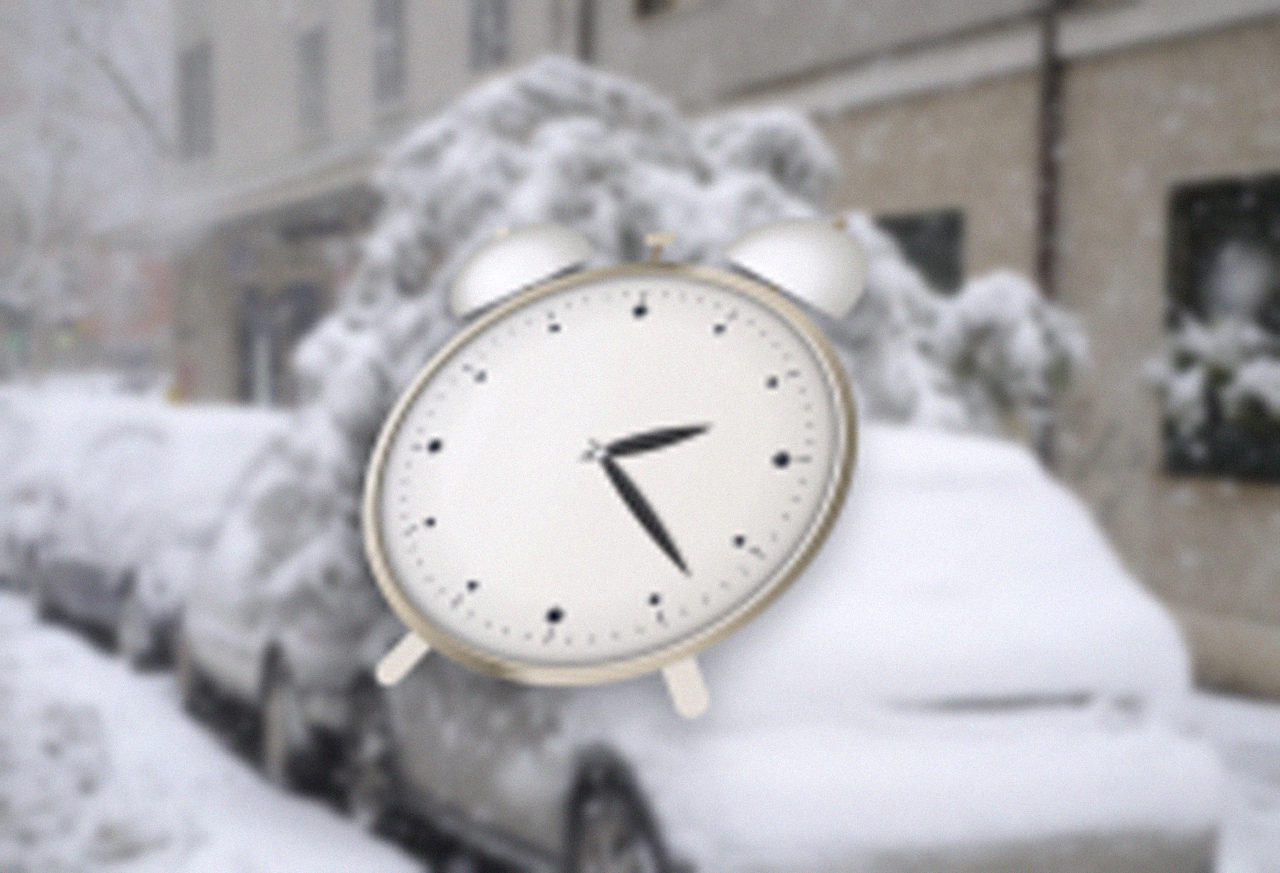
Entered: 2,23
